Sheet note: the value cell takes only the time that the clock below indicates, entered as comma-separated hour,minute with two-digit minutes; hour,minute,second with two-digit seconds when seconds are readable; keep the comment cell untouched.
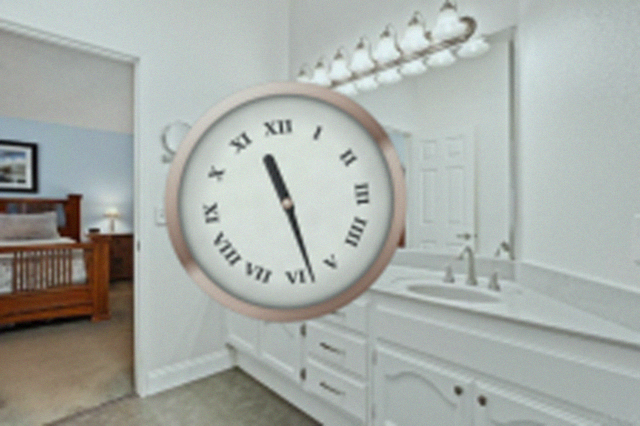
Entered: 11,28
